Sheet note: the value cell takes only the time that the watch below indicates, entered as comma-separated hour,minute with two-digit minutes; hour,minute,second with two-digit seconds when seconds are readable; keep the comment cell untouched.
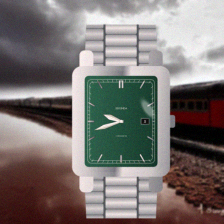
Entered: 9,42
